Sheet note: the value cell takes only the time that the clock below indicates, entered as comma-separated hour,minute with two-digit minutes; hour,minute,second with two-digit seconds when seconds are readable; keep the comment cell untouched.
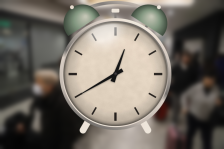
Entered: 12,40
